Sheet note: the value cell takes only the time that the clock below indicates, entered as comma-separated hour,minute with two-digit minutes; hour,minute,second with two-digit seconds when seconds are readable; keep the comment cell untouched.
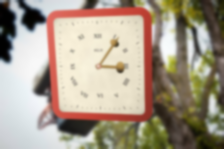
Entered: 3,06
